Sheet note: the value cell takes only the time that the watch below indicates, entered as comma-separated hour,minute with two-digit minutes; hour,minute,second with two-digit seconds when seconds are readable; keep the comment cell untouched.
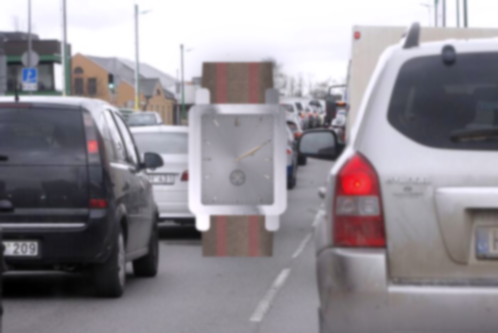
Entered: 2,10
